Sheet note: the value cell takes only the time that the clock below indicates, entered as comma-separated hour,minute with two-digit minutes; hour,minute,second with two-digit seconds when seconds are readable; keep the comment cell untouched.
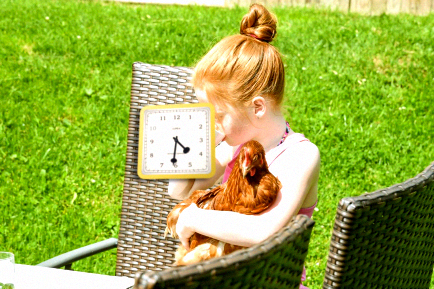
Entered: 4,31
